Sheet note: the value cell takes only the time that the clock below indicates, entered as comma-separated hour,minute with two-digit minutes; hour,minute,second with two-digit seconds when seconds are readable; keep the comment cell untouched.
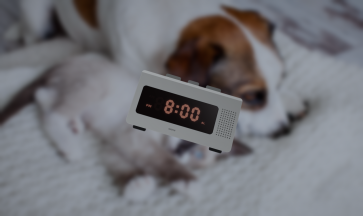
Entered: 8,00
